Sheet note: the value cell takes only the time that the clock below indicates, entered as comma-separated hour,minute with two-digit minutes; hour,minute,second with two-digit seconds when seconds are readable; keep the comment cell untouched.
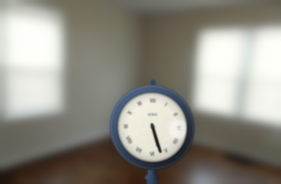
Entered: 5,27
